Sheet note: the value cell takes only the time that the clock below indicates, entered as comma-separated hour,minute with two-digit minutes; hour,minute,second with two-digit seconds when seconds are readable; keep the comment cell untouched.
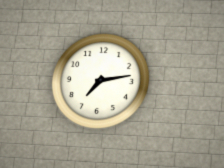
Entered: 7,13
